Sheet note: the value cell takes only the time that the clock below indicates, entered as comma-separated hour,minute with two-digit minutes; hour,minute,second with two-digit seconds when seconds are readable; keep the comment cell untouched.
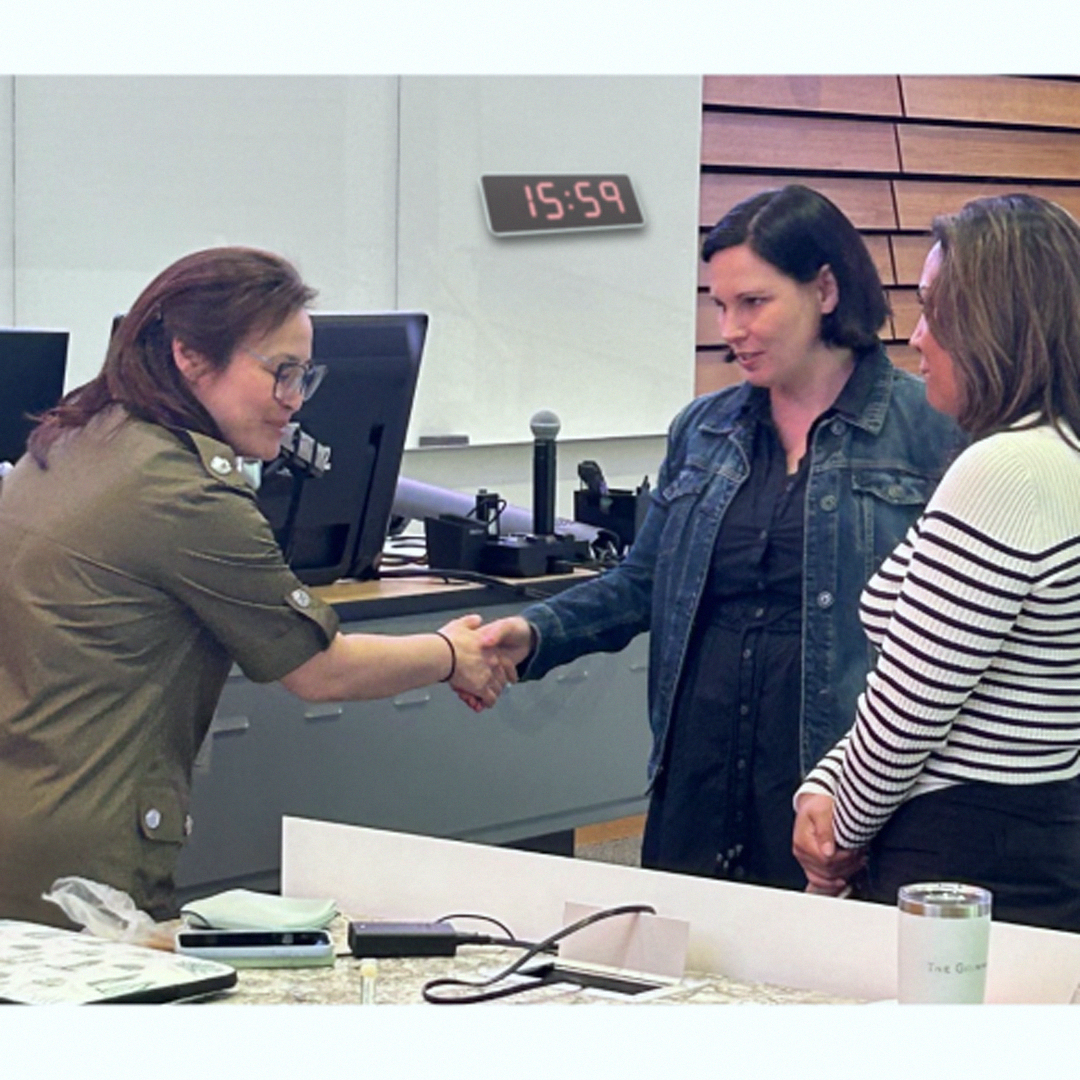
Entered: 15,59
